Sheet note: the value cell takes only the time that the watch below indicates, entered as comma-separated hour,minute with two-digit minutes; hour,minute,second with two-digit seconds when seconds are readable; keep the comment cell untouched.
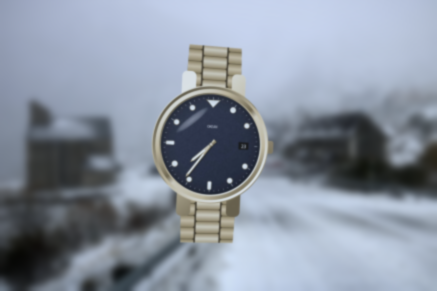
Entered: 7,36
